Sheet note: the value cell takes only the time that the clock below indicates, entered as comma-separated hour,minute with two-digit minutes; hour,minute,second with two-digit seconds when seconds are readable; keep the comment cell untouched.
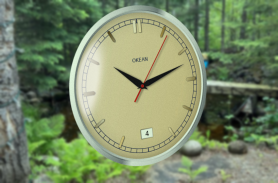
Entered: 10,12,06
